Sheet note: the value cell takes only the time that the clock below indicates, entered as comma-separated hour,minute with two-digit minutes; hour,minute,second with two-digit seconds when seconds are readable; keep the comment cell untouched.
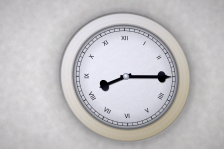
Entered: 8,15
